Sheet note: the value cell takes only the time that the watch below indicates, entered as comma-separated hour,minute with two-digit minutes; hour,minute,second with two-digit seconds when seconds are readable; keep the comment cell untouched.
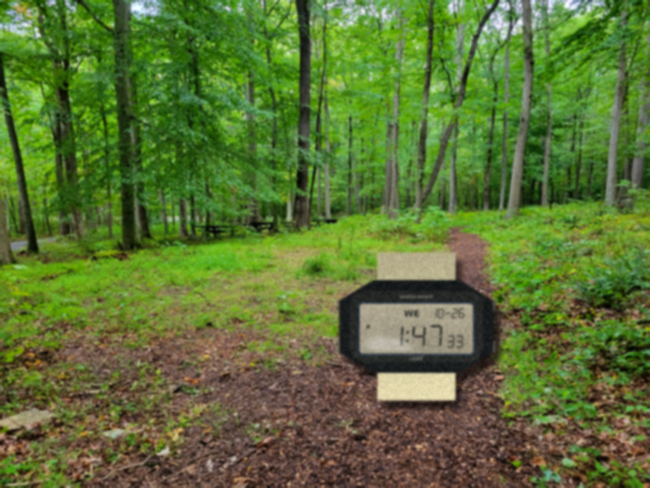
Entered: 1,47,33
